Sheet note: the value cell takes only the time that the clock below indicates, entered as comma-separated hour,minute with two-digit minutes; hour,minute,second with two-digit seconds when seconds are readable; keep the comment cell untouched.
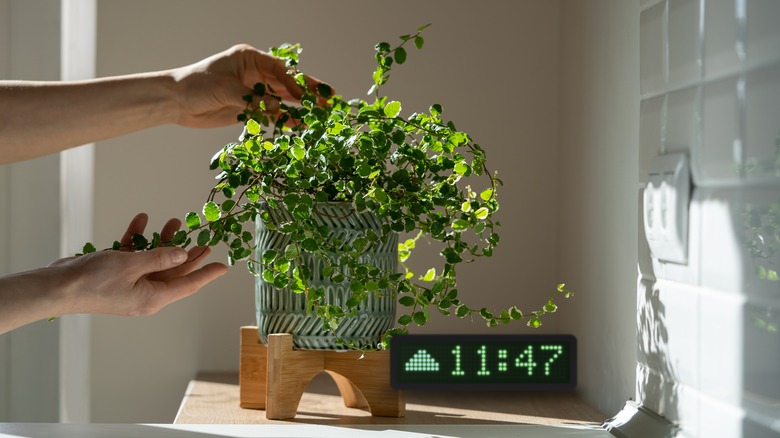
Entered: 11,47
